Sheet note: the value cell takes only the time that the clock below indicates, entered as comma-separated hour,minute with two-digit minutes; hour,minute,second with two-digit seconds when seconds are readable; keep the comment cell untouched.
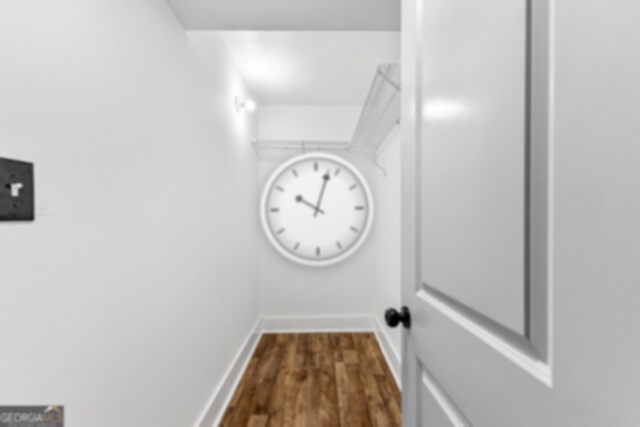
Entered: 10,03
